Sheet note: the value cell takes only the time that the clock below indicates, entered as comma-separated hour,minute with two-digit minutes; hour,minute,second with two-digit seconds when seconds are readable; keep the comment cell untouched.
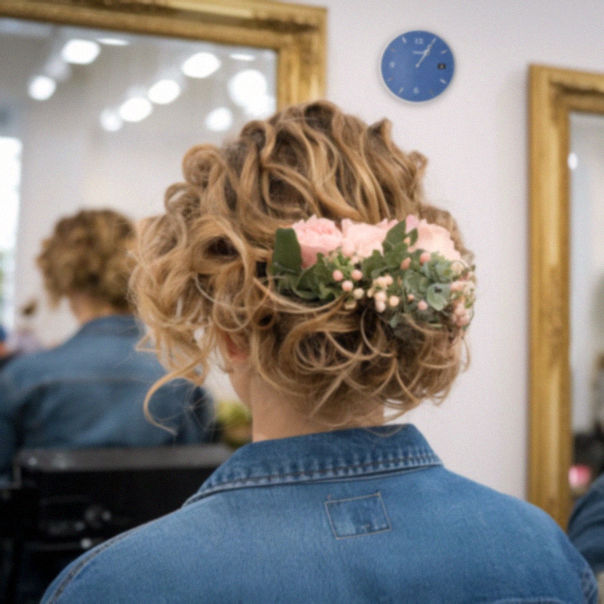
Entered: 1,05
